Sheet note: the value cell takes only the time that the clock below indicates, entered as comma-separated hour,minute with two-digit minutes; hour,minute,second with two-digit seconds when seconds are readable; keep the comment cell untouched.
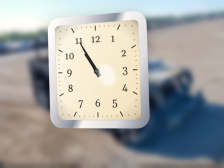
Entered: 10,55
